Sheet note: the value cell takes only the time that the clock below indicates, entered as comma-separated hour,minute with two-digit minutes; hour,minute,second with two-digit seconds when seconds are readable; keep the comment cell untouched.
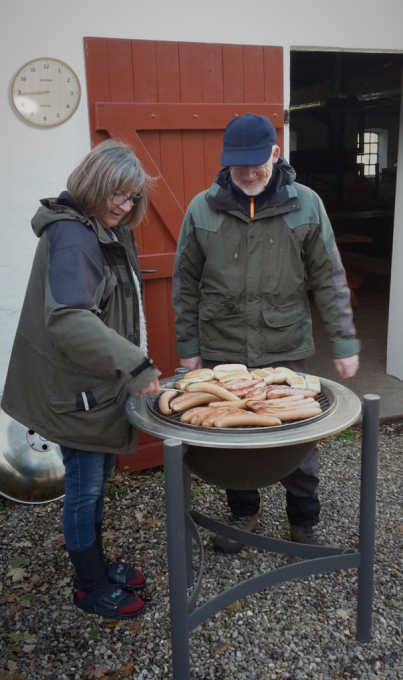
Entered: 8,44
